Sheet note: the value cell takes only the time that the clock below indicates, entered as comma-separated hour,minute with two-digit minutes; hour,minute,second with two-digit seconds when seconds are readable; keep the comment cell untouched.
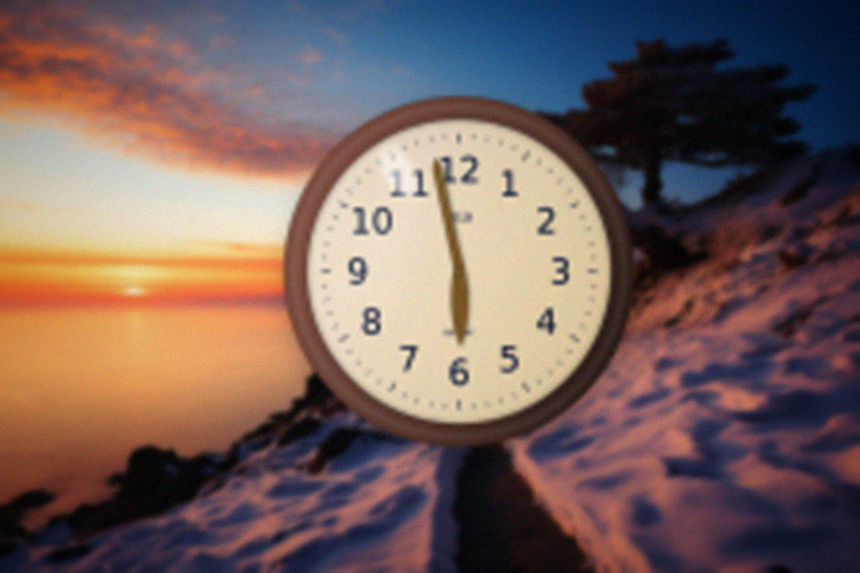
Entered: 5,58
